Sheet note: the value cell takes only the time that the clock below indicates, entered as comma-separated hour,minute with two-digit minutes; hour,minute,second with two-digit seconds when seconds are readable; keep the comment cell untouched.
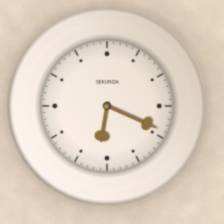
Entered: 6,19
